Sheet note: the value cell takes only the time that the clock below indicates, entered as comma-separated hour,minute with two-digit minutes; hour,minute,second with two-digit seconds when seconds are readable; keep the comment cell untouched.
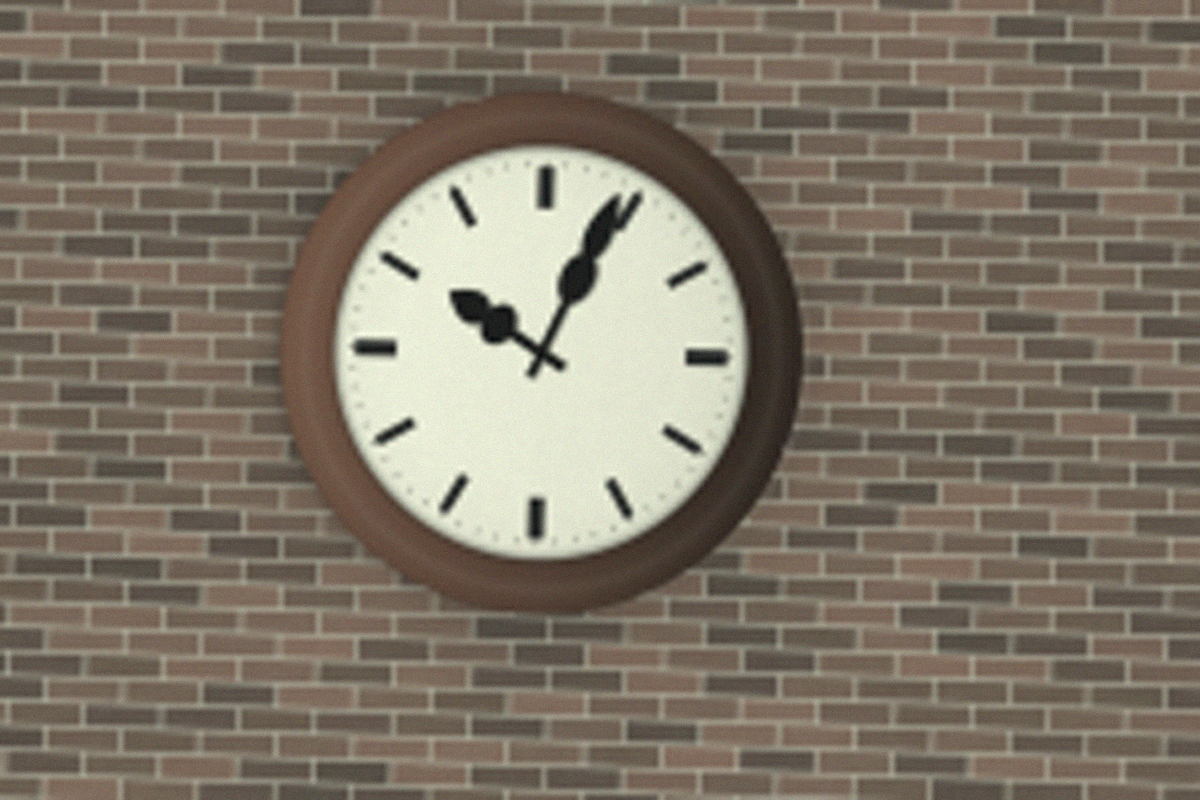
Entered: 10,04
